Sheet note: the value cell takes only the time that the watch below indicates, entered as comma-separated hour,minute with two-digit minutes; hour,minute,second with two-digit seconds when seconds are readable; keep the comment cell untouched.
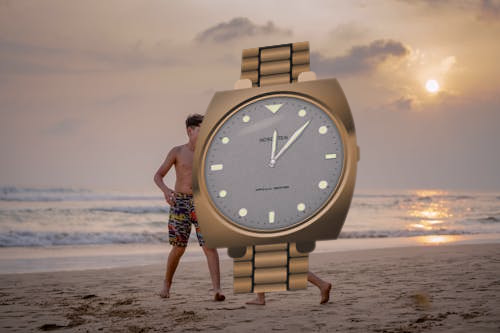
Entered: 12,07
